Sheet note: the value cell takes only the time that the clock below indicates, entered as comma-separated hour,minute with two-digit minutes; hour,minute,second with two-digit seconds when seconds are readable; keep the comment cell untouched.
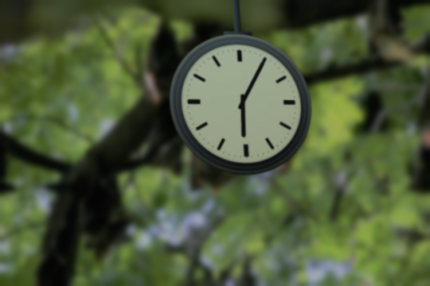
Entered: 6,05
